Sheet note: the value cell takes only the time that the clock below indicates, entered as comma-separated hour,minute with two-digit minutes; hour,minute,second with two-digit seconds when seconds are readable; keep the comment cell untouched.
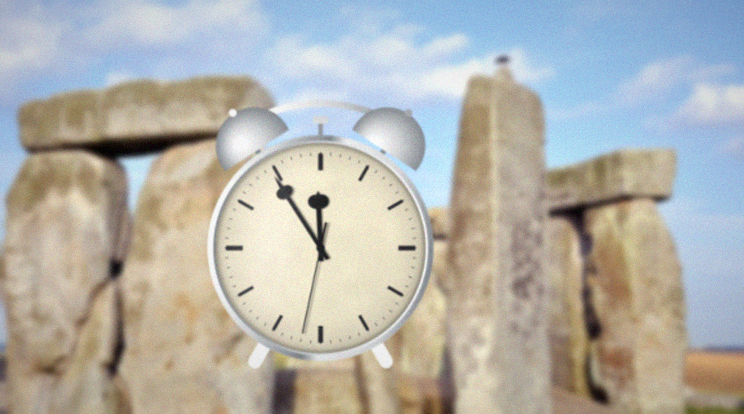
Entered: 11,54,32
